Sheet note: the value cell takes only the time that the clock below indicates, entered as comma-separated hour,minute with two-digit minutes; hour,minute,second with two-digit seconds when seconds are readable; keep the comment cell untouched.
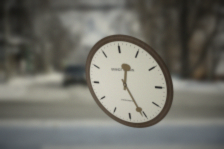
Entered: 12,26
